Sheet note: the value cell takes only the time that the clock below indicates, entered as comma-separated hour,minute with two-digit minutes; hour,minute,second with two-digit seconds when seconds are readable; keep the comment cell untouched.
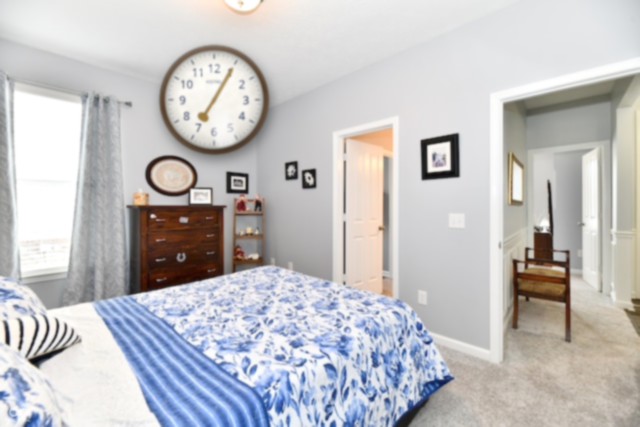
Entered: 7,05
